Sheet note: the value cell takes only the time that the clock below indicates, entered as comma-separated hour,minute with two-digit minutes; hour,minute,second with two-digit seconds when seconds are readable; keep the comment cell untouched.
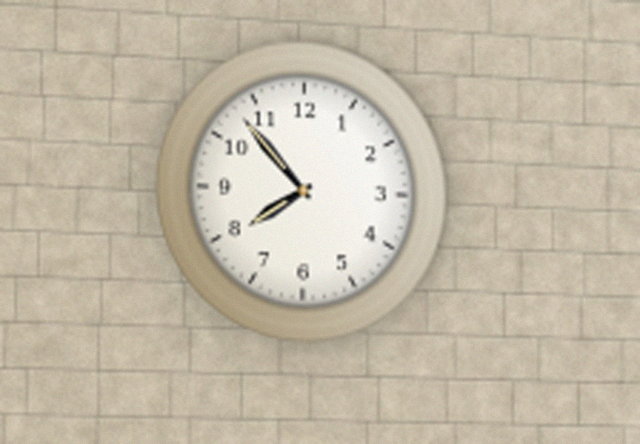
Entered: 7,53
